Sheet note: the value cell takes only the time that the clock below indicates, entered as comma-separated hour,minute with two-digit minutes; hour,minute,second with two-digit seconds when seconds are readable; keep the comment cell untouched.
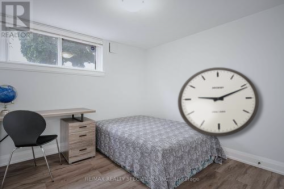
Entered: 9,11
